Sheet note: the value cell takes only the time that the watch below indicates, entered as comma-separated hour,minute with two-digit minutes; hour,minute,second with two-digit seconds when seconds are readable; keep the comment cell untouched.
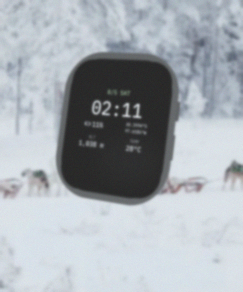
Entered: 2,11
